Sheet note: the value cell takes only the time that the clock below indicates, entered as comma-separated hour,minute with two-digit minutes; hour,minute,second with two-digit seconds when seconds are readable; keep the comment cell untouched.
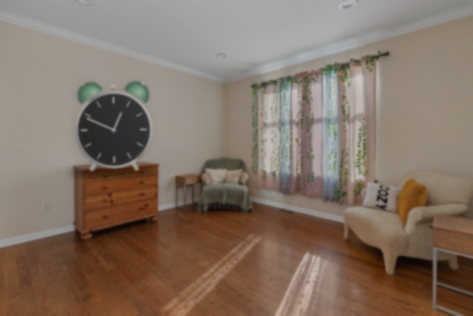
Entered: 12,49
